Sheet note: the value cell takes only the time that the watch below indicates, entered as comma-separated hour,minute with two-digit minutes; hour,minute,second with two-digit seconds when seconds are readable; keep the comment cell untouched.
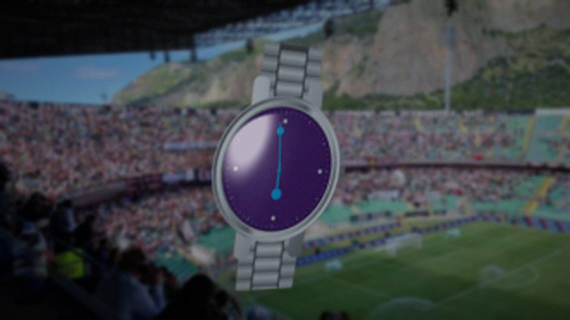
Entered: 5,59
